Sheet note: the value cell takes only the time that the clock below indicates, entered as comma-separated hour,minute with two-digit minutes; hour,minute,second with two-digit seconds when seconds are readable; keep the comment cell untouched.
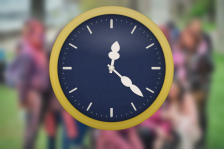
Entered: 12,22
